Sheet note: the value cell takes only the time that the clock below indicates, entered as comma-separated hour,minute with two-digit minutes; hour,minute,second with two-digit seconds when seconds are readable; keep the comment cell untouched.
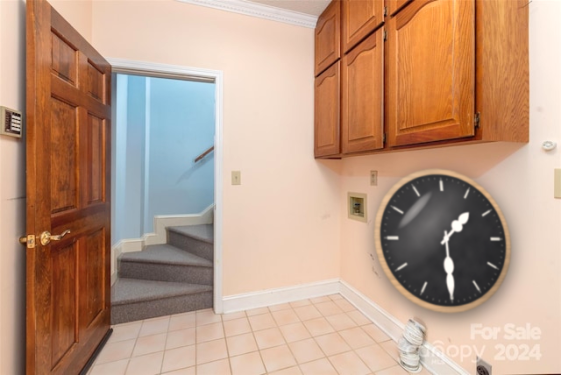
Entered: 1,30
